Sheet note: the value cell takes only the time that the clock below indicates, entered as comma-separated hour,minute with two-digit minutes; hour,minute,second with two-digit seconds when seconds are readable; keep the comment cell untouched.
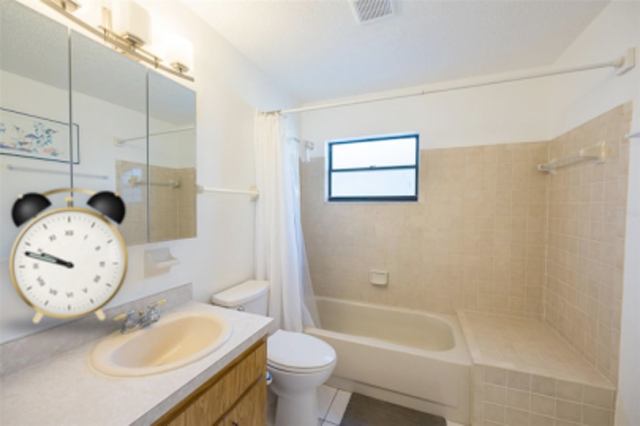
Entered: 9,48
